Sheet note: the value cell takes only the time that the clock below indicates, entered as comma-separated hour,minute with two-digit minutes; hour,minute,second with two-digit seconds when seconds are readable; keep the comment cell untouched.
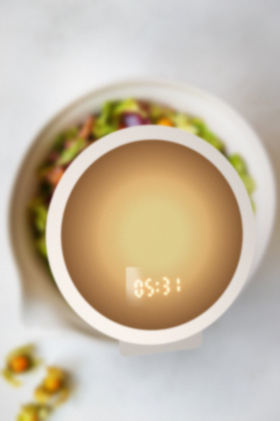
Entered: 5,31
